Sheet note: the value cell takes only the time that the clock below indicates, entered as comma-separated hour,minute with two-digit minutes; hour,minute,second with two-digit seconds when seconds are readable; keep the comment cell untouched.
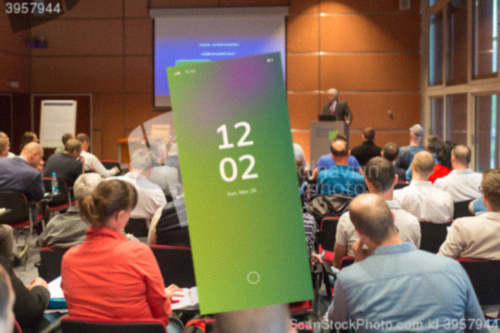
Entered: 12,02
